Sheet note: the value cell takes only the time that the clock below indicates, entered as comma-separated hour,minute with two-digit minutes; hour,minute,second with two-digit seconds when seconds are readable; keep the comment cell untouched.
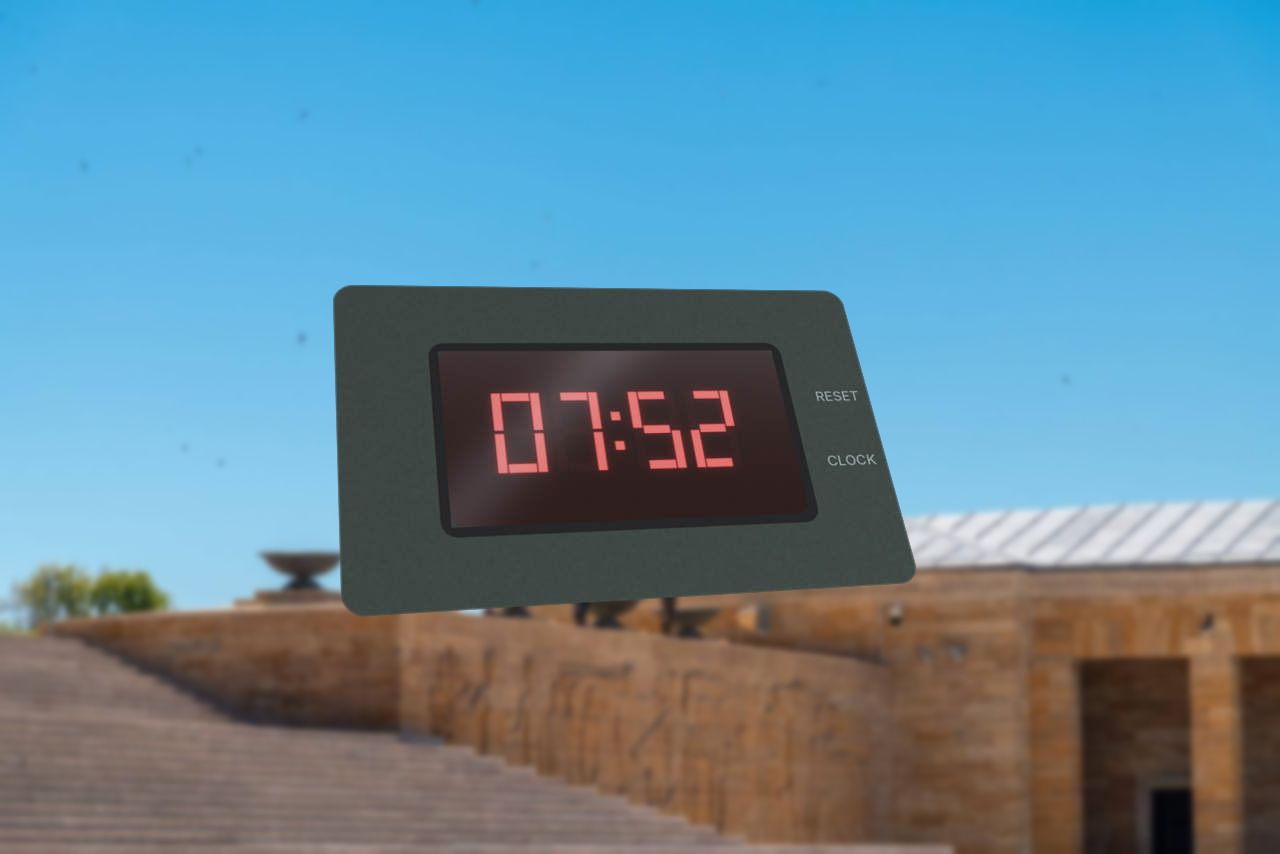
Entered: 7,52
